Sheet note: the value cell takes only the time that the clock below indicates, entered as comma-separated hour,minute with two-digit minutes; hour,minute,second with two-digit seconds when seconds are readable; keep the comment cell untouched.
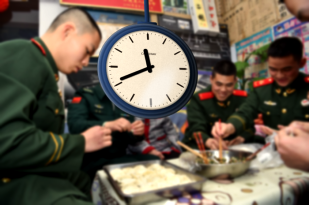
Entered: 11,41
